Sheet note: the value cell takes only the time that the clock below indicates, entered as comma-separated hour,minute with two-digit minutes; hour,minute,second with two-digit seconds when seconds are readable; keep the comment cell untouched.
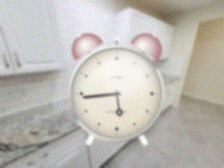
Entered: 5,44
